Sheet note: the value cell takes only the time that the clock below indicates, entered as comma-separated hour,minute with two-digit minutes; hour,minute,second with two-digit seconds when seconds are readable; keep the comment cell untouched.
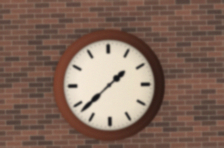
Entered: 1,38
